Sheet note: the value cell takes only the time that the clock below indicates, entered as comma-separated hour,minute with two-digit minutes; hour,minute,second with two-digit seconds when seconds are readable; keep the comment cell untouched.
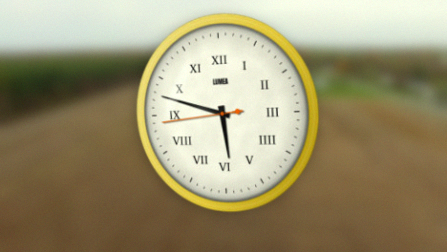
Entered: 5,47,44
